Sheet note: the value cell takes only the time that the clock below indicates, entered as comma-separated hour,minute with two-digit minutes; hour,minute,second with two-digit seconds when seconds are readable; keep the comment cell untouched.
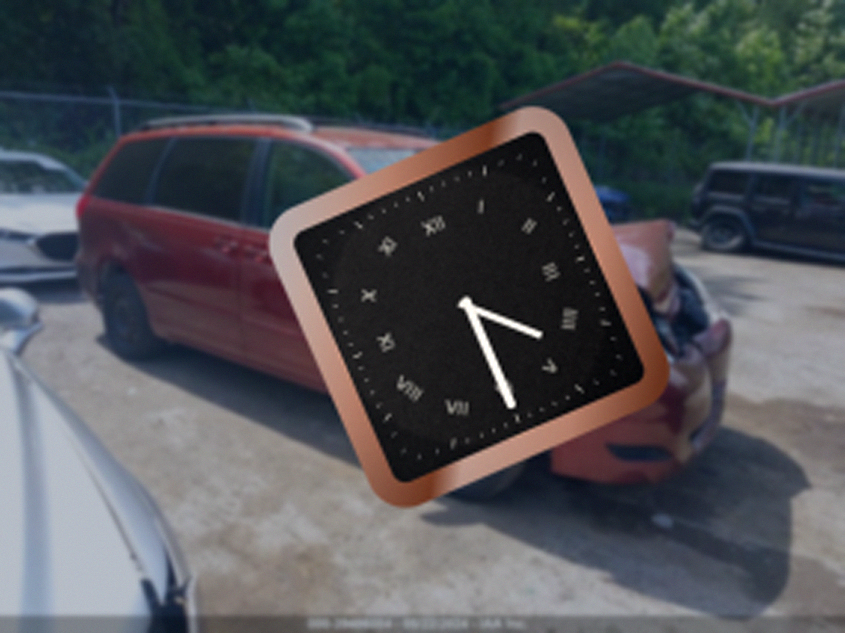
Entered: 4,30
